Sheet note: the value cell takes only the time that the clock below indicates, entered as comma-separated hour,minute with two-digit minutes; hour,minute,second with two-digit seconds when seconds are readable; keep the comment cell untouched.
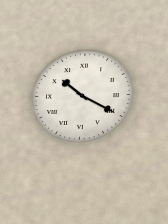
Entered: 10,20
